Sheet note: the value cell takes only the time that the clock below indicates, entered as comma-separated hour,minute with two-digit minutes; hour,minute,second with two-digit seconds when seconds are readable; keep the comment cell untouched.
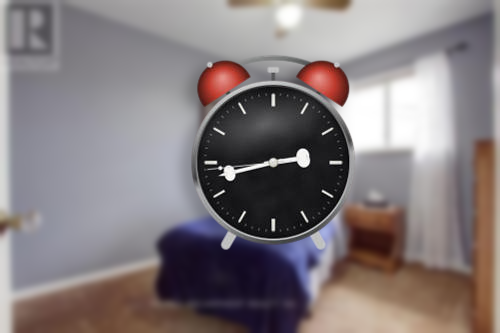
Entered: 2,42,44
